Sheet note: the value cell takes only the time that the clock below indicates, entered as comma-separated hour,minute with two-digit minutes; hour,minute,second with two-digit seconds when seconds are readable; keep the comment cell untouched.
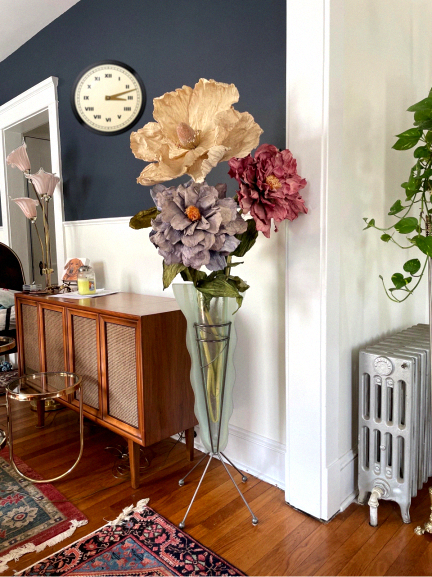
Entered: 3,12
